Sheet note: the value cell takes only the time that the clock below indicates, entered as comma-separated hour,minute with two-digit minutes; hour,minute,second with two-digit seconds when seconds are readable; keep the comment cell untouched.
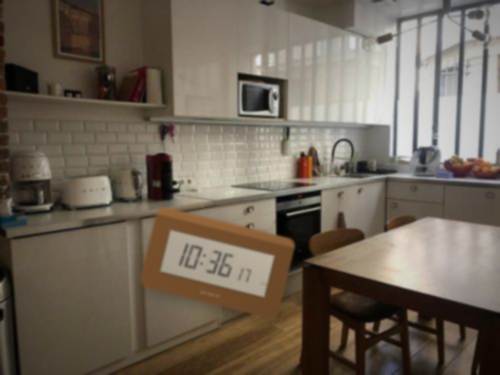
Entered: 10,36,17
